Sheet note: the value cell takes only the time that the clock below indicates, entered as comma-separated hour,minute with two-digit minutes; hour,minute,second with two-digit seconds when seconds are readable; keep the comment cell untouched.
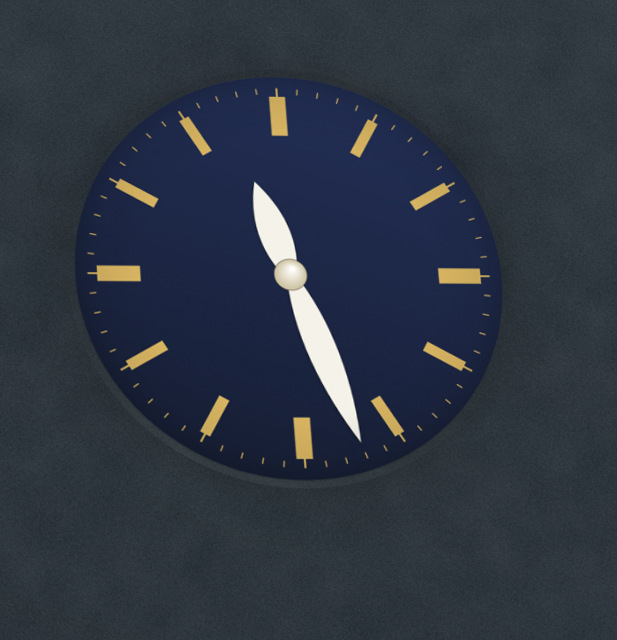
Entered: 11,27
